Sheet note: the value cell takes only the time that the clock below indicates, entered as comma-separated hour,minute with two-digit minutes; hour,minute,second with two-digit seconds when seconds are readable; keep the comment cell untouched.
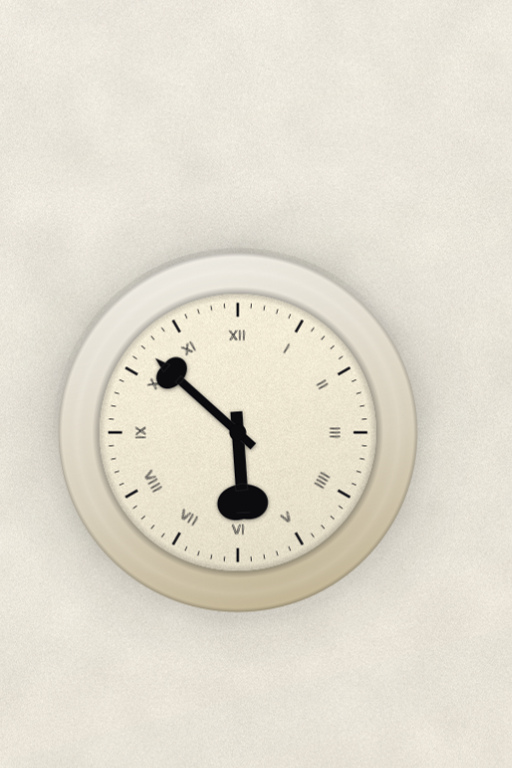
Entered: 5,52
